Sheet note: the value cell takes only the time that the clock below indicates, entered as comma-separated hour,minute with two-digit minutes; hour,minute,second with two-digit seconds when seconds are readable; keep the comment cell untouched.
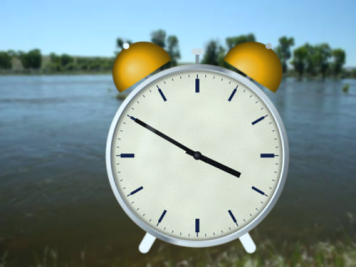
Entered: 3,50
